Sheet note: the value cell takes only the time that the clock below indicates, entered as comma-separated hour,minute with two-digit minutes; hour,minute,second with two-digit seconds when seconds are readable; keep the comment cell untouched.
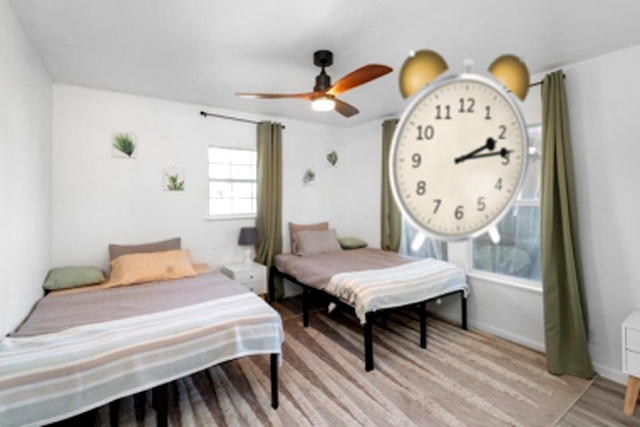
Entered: 2,14
